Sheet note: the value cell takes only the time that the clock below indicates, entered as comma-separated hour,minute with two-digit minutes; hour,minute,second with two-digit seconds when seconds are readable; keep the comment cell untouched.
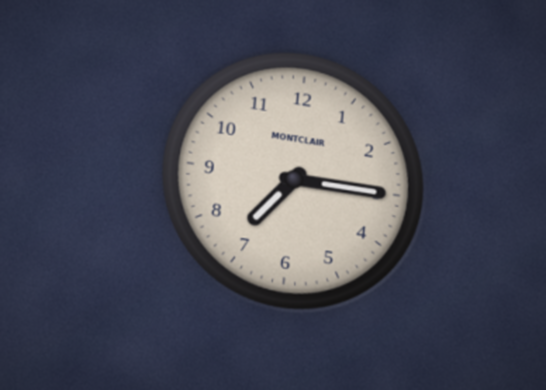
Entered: 7,15
